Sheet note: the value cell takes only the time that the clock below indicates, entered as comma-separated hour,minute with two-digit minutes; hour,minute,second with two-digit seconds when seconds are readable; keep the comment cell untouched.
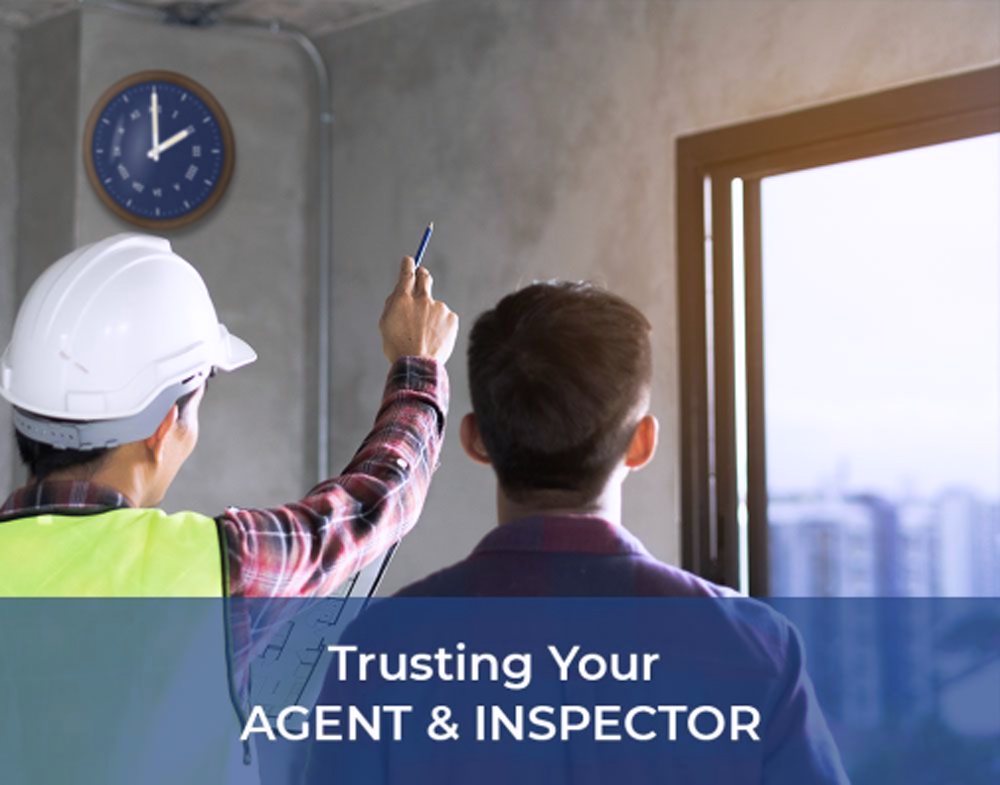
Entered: 2,00
